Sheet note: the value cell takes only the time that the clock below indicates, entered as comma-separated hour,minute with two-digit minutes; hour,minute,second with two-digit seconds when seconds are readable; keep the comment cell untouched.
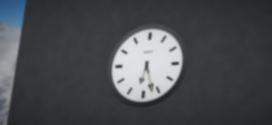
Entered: 6,27
